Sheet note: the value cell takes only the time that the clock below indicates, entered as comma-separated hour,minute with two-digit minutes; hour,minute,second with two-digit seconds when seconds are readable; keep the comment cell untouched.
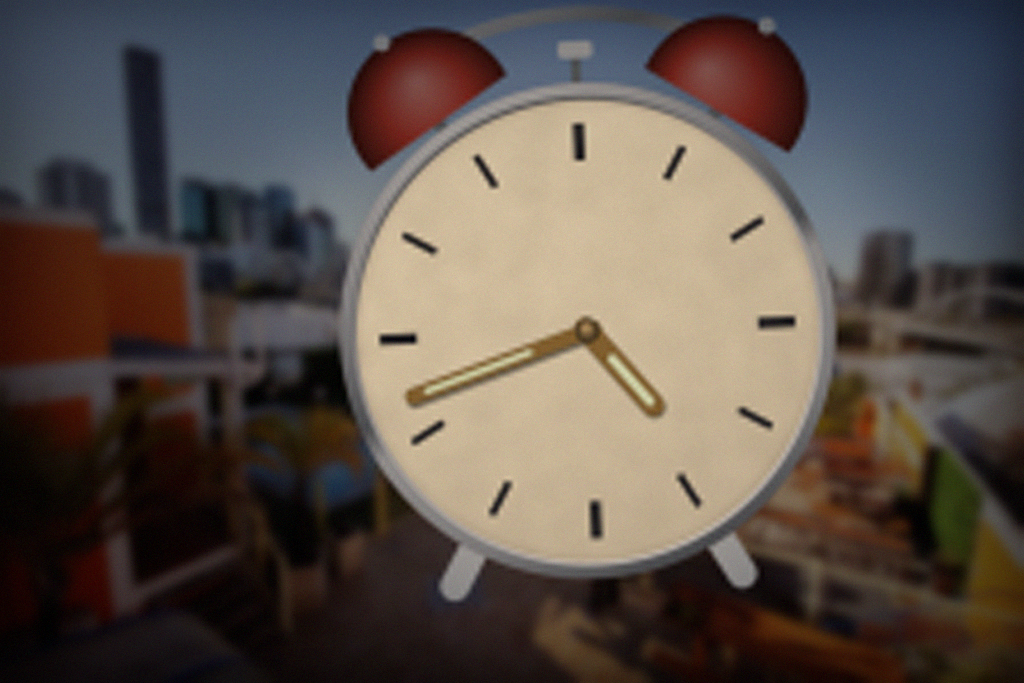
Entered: 4,42
